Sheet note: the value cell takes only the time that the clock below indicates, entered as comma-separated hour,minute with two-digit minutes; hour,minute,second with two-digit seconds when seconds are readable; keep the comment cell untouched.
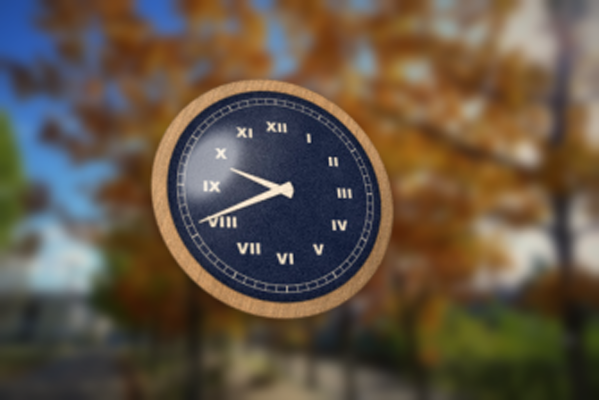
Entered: 9,41
